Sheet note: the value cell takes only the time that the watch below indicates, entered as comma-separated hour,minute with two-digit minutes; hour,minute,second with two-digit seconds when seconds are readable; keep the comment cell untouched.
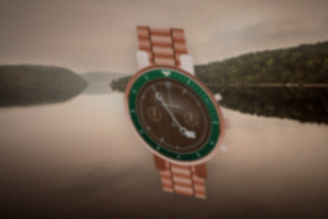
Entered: 4,55
